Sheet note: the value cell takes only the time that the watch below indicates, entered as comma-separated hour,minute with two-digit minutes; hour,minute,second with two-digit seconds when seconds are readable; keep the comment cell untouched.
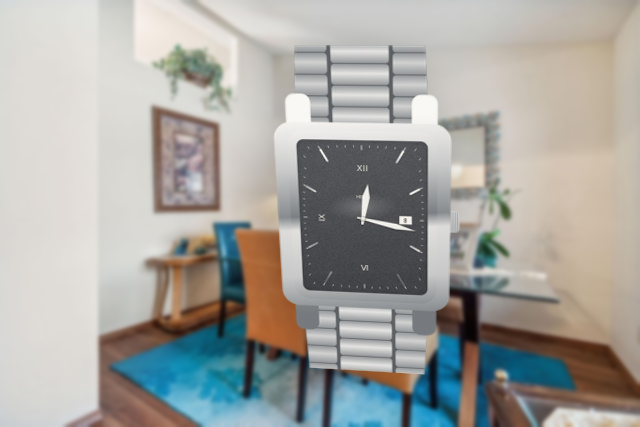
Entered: 12,17
